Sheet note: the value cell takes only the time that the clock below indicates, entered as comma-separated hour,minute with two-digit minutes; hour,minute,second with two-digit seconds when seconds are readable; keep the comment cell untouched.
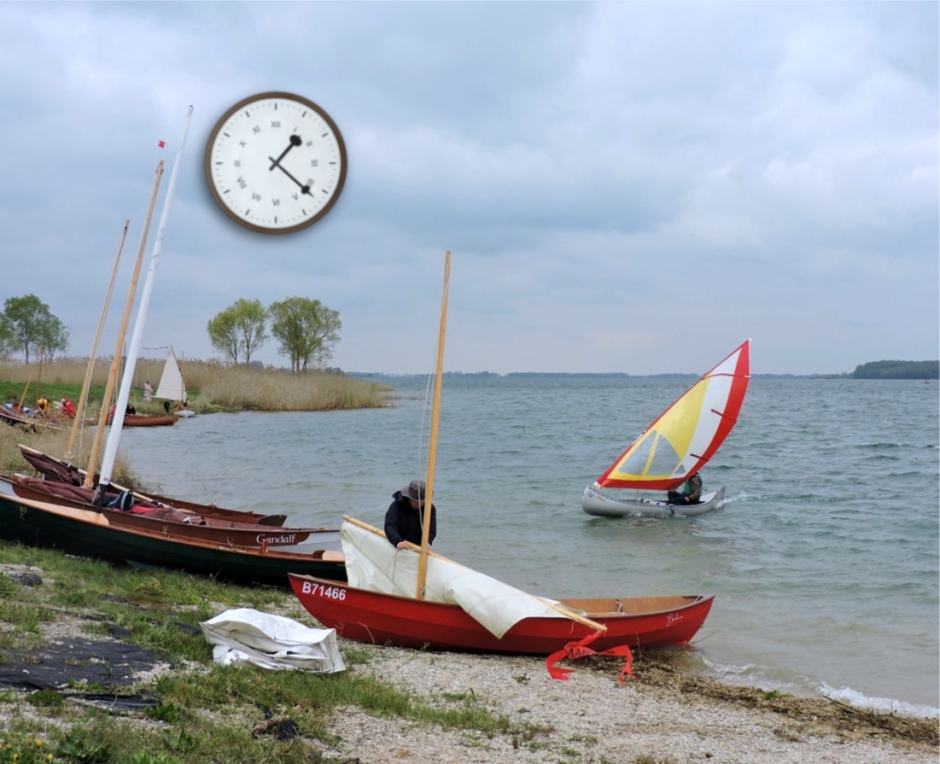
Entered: 1,22
